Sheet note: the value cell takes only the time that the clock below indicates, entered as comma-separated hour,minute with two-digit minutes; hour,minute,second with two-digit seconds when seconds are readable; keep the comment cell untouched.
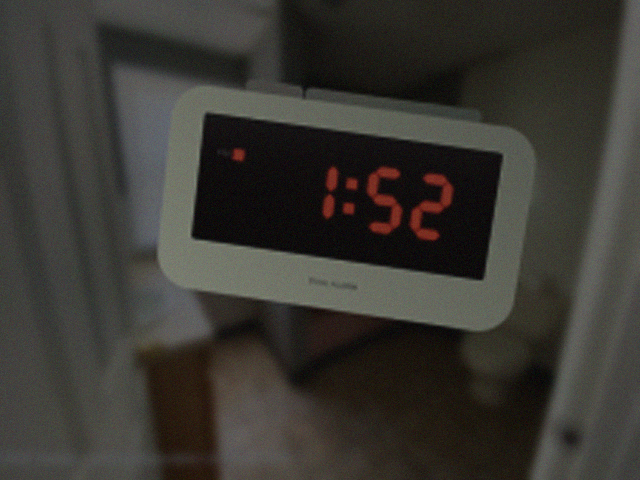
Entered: 1,52
